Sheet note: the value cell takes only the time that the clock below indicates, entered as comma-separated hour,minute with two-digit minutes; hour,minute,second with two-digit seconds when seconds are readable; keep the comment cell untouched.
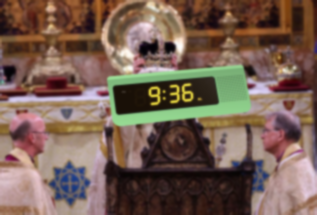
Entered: 9,36
